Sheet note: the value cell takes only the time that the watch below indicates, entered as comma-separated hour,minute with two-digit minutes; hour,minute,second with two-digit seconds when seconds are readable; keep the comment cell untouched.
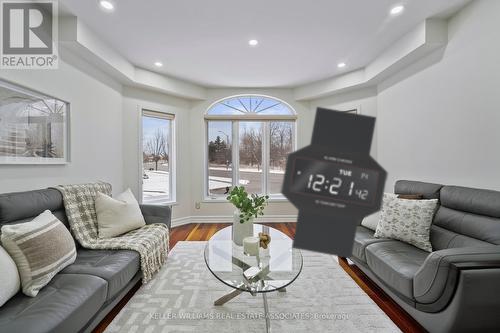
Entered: 12,21
